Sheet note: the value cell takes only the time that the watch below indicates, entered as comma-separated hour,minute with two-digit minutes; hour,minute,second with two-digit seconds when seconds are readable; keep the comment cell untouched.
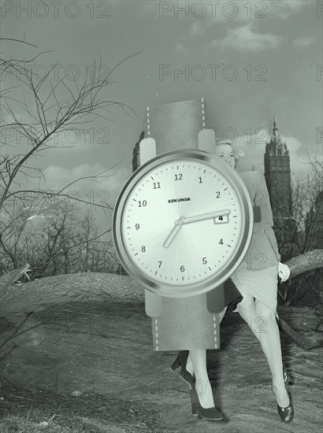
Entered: 7,14
